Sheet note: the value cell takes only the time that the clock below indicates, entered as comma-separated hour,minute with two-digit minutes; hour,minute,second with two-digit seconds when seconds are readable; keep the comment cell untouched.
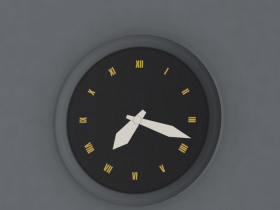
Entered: 7,18
